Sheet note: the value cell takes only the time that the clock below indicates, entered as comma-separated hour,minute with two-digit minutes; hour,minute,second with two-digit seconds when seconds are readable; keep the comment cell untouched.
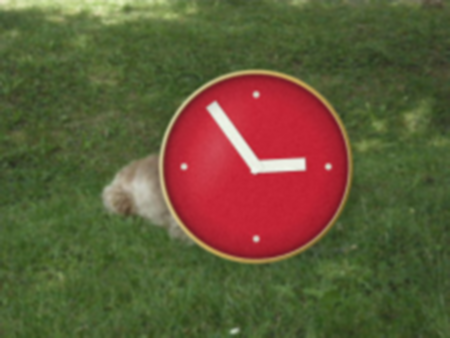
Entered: 2,54
